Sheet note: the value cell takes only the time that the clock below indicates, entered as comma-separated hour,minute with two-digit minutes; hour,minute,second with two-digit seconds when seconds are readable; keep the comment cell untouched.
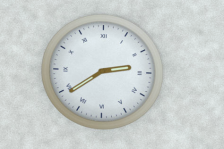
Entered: 2,39
